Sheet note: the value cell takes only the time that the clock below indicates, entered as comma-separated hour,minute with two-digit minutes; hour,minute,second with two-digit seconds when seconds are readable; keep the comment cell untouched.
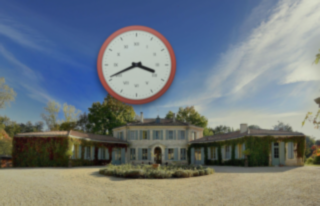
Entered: 3,41
